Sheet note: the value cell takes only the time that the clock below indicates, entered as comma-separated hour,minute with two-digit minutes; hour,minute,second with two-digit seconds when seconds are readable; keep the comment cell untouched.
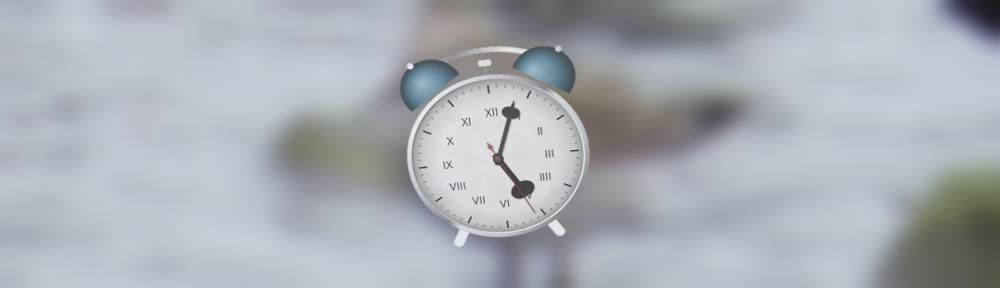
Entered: 5,03,26
